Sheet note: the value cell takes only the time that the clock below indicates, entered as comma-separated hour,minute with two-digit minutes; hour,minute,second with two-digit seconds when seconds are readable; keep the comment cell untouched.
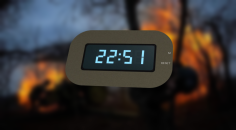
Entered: 22,51
